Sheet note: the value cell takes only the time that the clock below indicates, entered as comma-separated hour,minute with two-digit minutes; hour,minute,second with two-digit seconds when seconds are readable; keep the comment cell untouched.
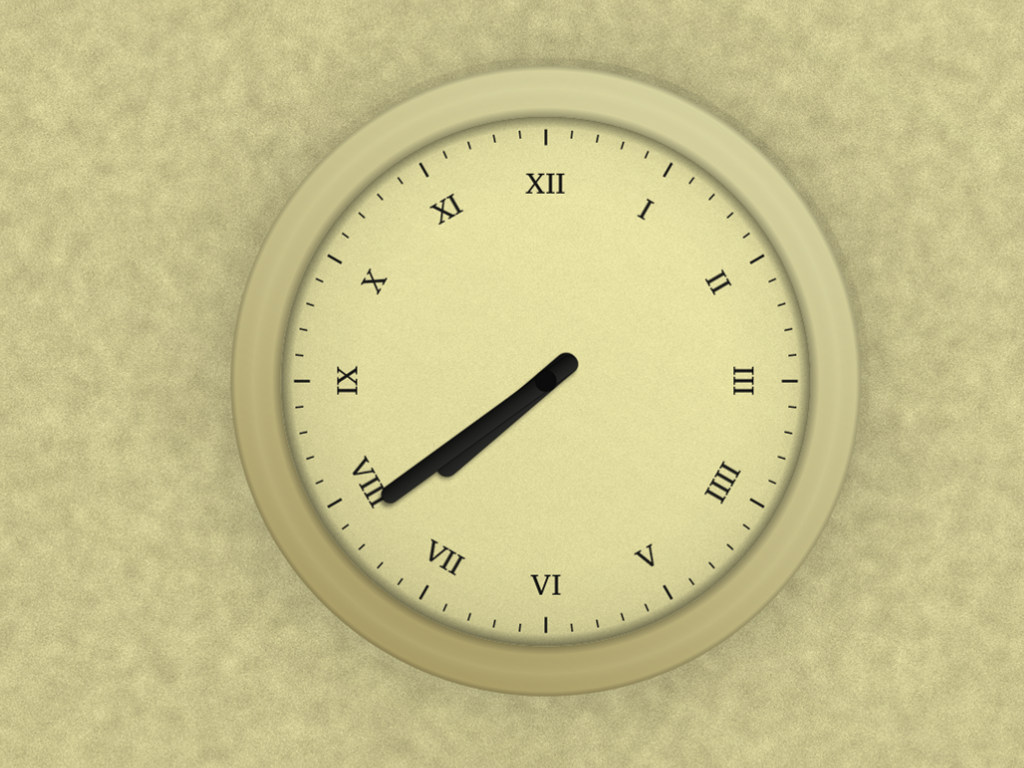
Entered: 7,39
